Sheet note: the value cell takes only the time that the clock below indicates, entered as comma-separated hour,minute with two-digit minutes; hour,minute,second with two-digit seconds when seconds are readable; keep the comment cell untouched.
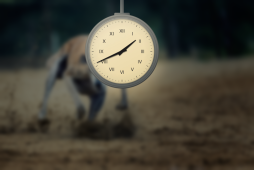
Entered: 1,41
